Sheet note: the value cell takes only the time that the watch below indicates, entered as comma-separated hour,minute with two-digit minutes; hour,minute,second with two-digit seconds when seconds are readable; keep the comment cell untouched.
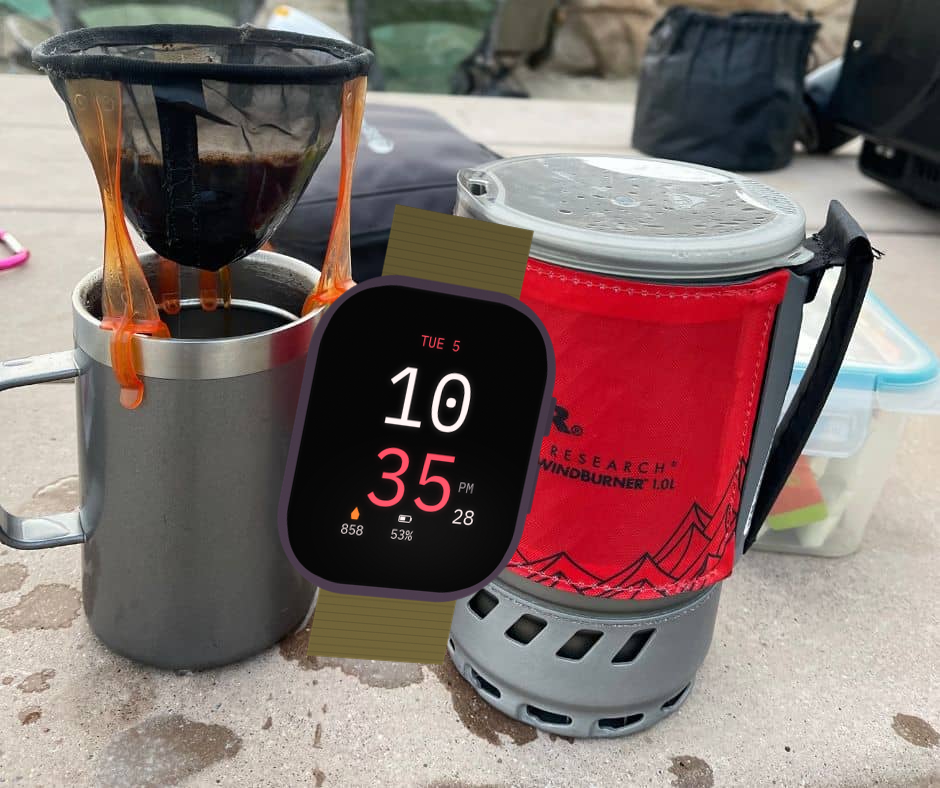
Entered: 10,35,28
